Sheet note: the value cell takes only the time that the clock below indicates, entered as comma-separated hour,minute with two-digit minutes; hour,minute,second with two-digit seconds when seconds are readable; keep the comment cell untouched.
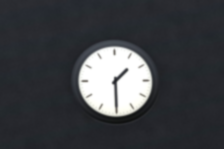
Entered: 1,30
